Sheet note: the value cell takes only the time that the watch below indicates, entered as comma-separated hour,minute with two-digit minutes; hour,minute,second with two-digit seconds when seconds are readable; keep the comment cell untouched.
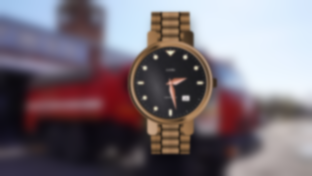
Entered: 2,28
